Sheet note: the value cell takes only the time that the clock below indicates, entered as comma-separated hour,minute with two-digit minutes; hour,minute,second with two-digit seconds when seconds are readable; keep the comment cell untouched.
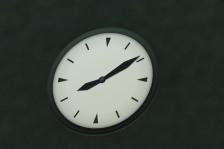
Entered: 8,09
